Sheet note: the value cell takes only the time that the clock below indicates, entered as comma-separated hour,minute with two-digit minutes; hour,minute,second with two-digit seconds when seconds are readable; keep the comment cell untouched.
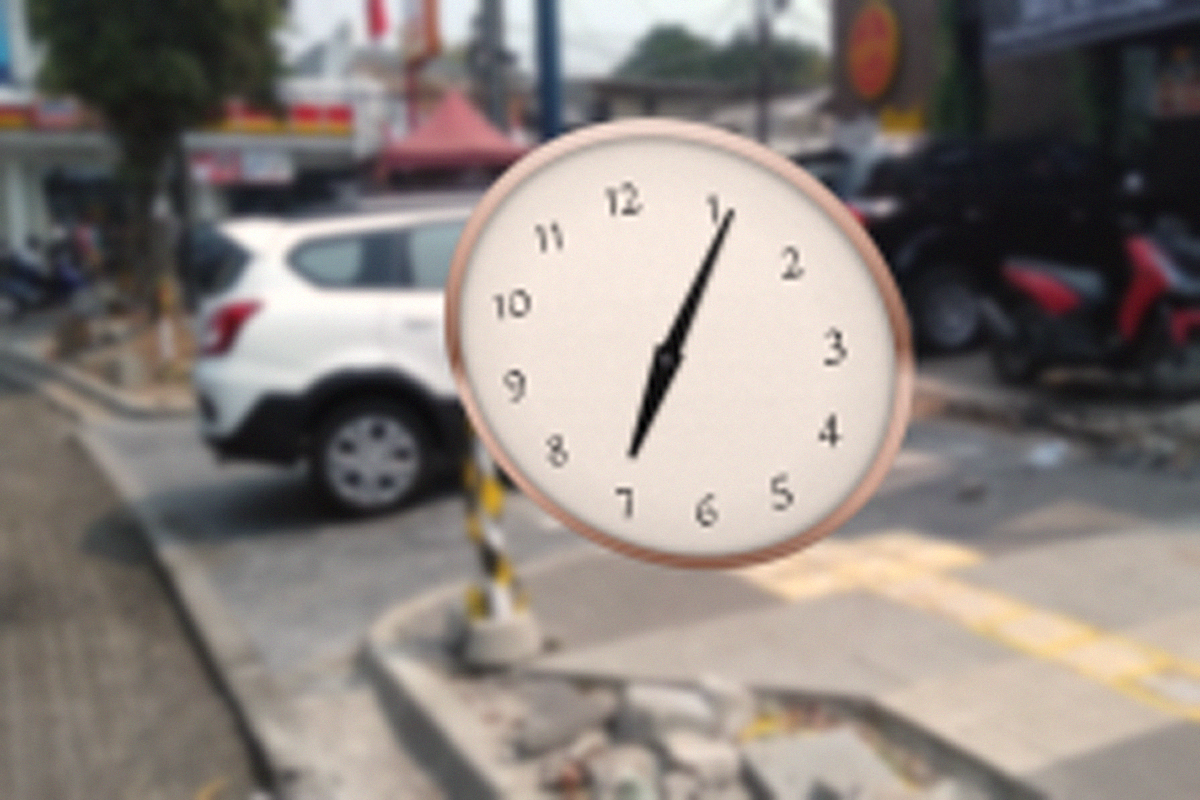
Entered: 7,06
